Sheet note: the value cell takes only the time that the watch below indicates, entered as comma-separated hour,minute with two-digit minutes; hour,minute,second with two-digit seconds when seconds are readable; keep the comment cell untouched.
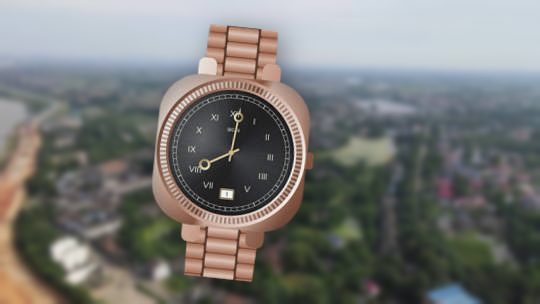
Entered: 8,01
